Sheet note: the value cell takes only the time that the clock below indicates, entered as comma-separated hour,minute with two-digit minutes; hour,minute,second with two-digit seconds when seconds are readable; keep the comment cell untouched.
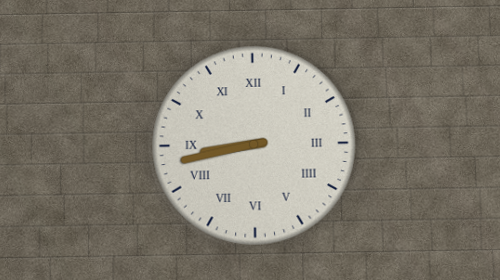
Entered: 8,43
